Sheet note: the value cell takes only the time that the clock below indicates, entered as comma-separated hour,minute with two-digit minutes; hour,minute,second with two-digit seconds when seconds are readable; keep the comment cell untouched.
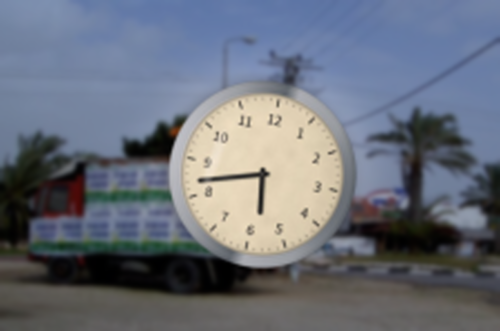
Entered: 5,42
